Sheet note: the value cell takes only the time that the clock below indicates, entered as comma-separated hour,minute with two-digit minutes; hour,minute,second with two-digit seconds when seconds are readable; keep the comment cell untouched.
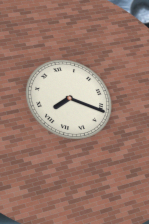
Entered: 8,21
